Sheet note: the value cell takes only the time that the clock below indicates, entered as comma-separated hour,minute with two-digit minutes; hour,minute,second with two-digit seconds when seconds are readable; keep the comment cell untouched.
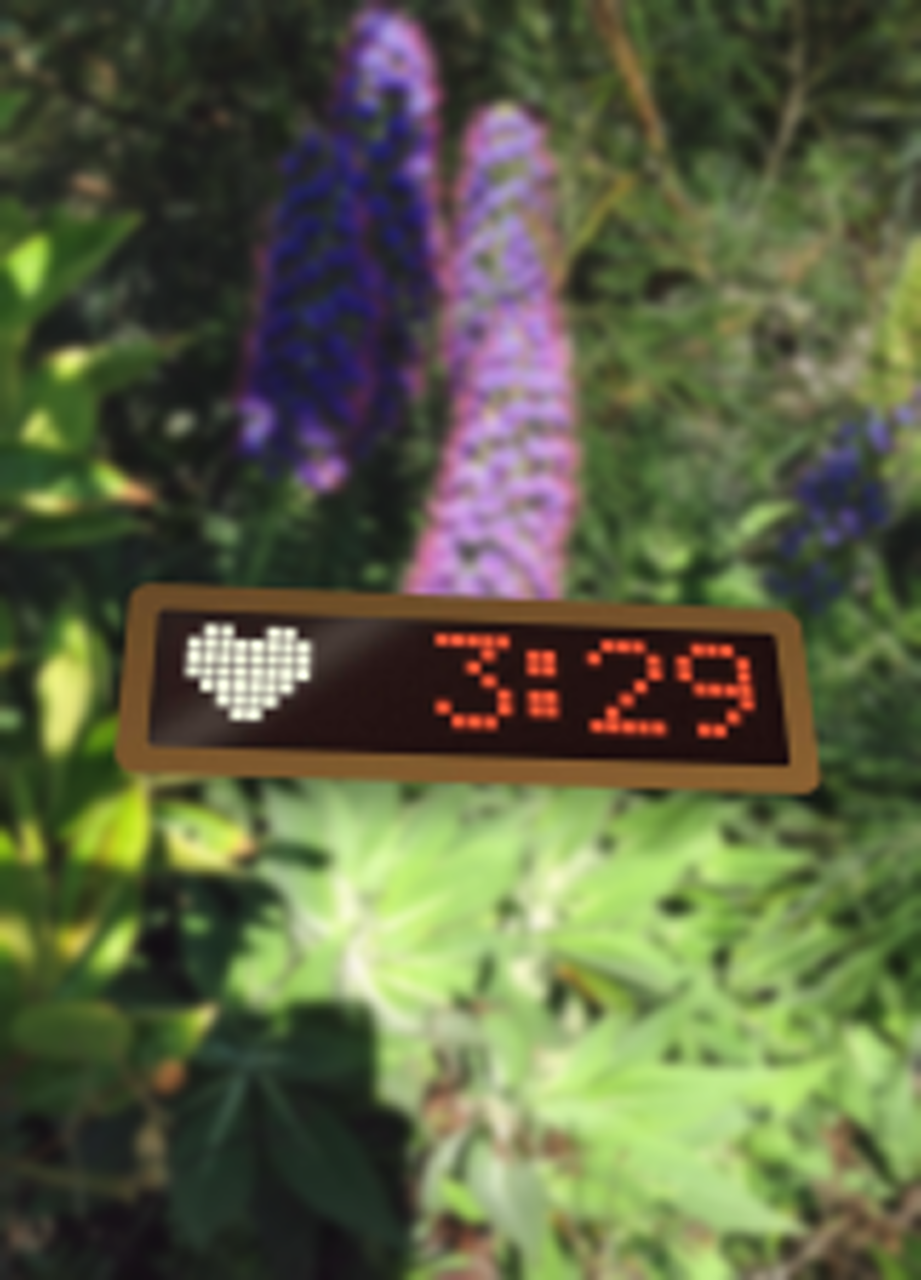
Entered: 3,29
